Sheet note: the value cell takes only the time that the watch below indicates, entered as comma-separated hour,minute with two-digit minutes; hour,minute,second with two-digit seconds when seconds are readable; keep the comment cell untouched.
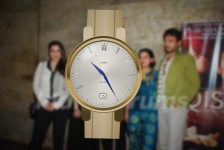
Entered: 10,25
